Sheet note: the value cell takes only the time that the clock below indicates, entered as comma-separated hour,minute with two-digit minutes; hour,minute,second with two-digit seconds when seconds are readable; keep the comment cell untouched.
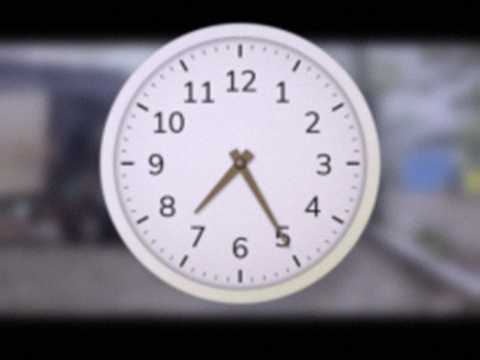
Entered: 7,25
